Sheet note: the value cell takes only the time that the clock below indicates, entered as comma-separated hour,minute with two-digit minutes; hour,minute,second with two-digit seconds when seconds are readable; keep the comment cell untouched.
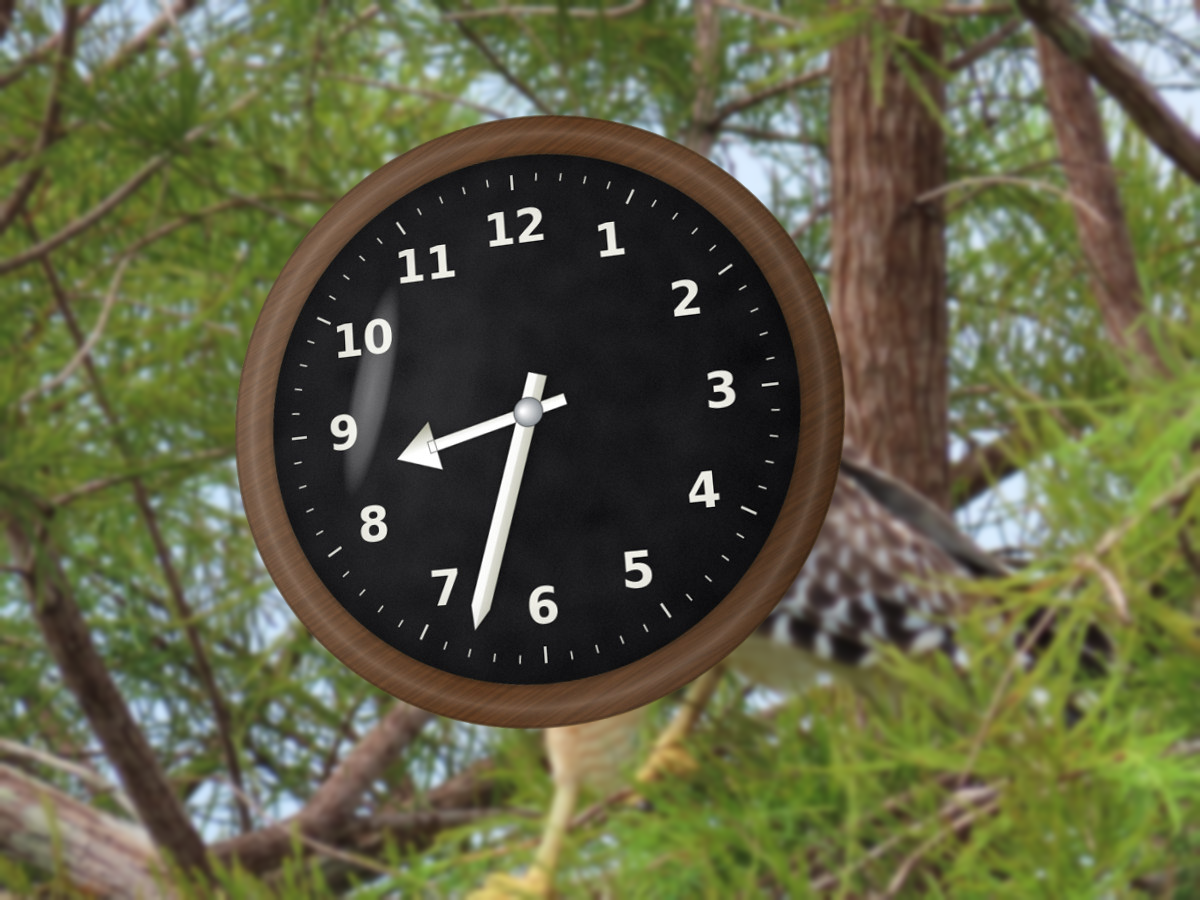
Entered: 8,33
